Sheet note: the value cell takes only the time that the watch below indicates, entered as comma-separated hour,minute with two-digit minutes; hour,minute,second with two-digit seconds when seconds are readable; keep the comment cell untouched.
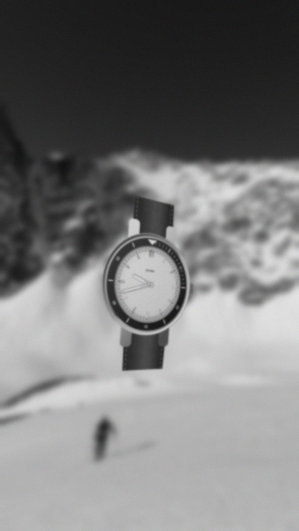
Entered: 9,42
